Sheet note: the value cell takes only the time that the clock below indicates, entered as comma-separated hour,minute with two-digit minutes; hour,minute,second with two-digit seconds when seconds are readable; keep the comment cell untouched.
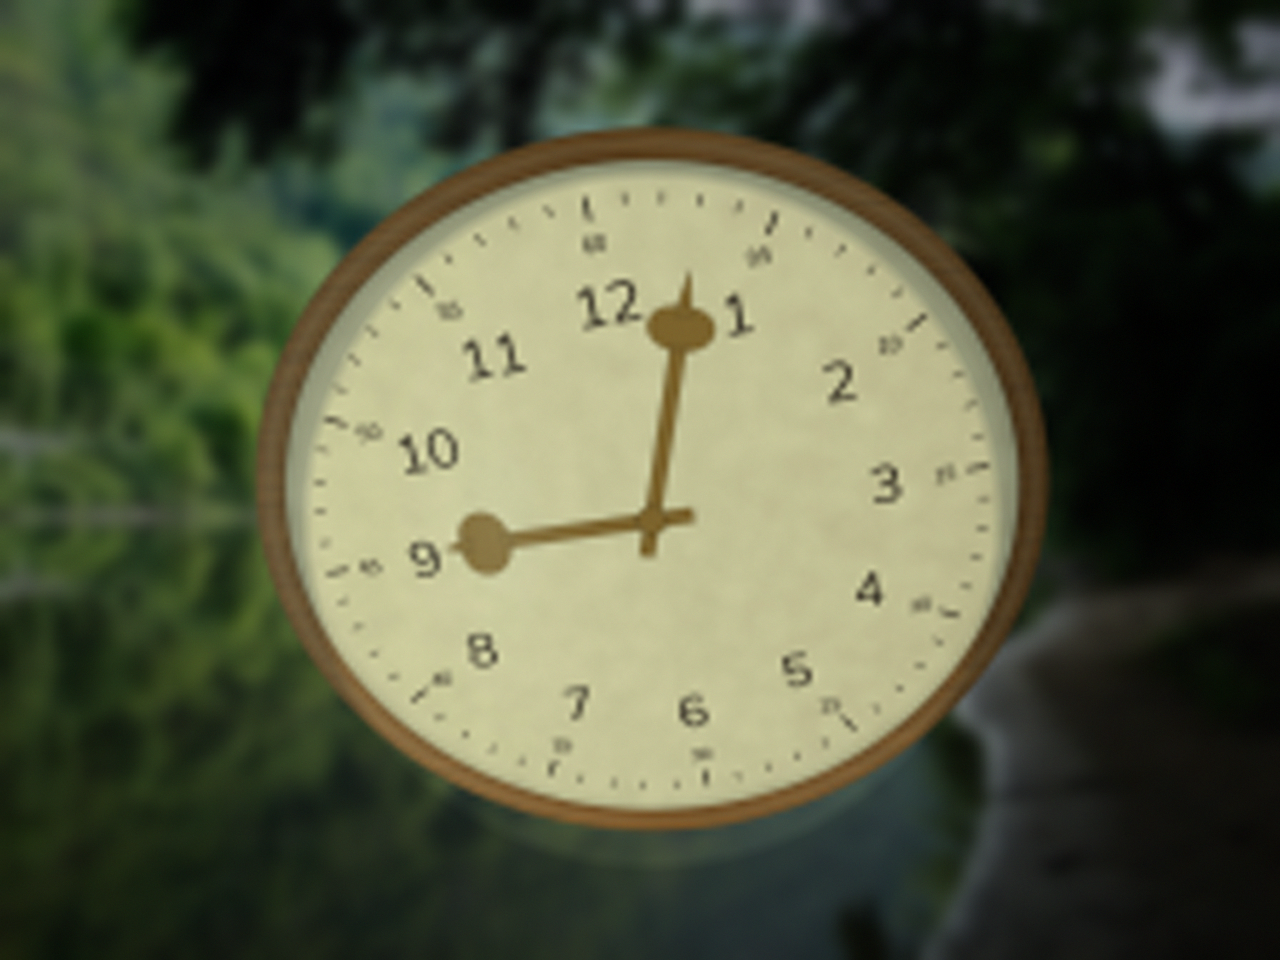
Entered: 9,03
